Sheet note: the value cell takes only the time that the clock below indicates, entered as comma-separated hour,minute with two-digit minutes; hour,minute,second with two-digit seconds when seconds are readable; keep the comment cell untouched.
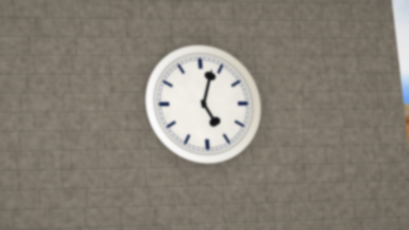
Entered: 5,03
